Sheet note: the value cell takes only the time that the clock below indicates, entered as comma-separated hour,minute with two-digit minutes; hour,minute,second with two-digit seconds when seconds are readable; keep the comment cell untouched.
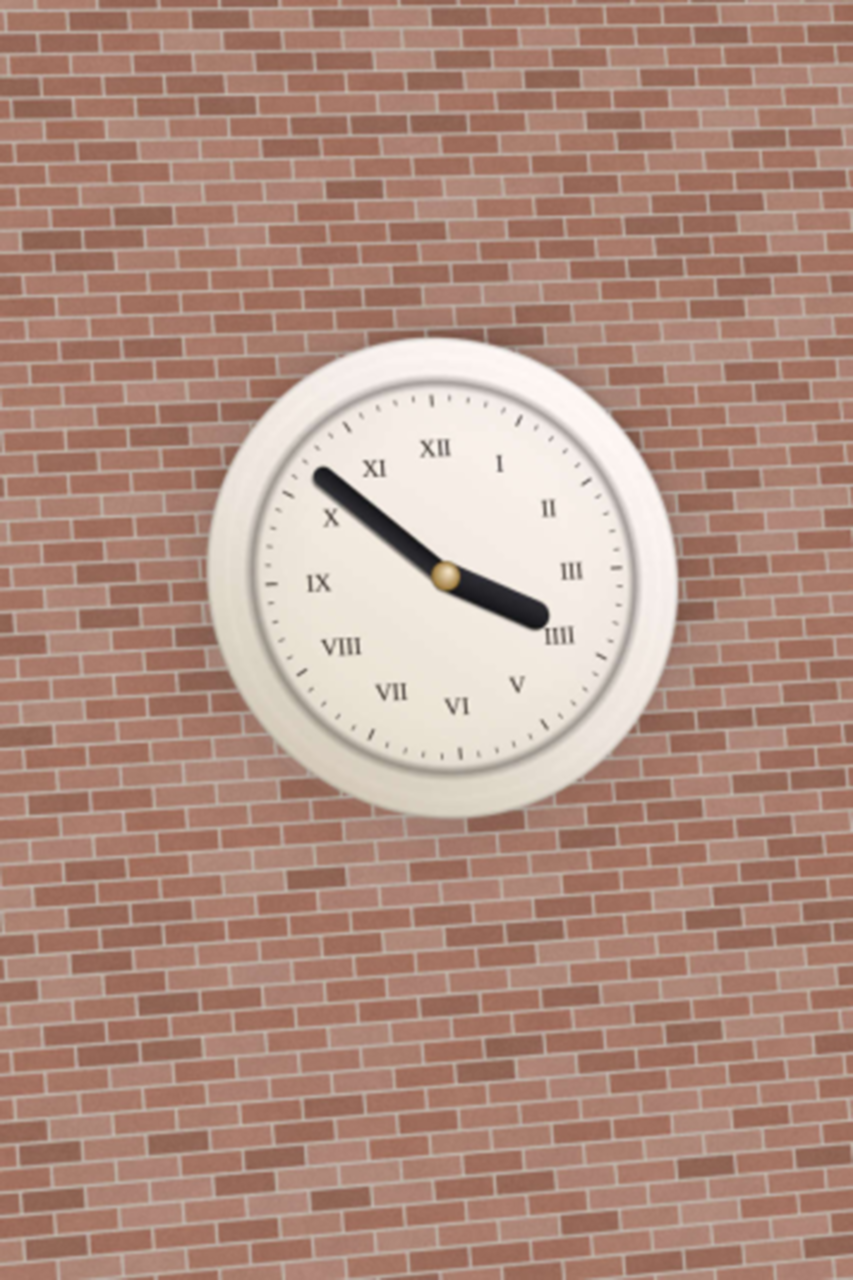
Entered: 3,52
